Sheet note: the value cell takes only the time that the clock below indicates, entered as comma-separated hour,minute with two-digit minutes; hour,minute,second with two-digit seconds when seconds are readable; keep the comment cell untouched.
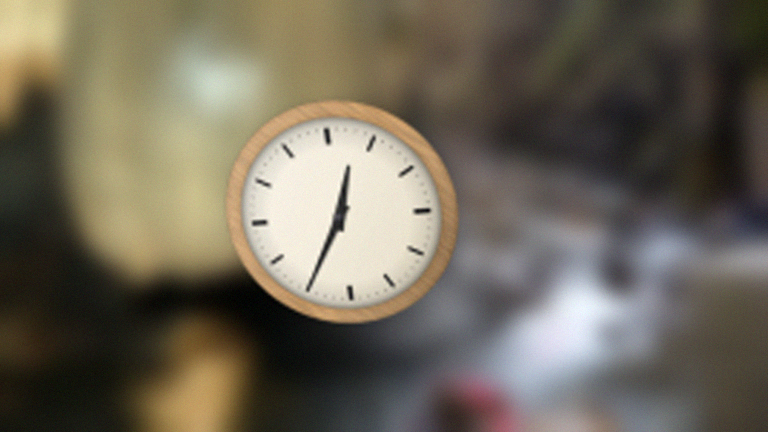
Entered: 12,35
